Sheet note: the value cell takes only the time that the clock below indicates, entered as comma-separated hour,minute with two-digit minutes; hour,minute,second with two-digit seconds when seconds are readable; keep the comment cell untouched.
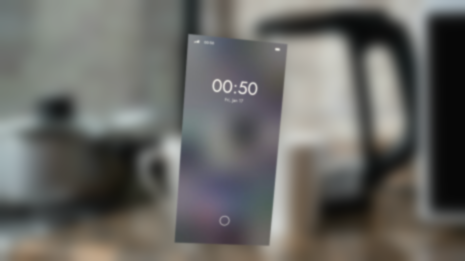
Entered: 0,50
